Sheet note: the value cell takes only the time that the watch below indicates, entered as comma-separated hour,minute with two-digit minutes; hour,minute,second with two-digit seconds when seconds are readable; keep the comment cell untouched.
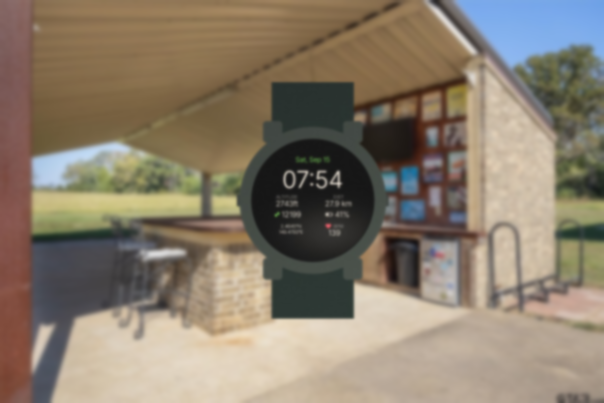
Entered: 7,54
